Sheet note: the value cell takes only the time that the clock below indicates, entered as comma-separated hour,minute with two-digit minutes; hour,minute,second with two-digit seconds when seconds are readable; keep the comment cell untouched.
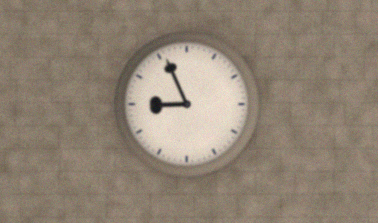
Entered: 8,56
